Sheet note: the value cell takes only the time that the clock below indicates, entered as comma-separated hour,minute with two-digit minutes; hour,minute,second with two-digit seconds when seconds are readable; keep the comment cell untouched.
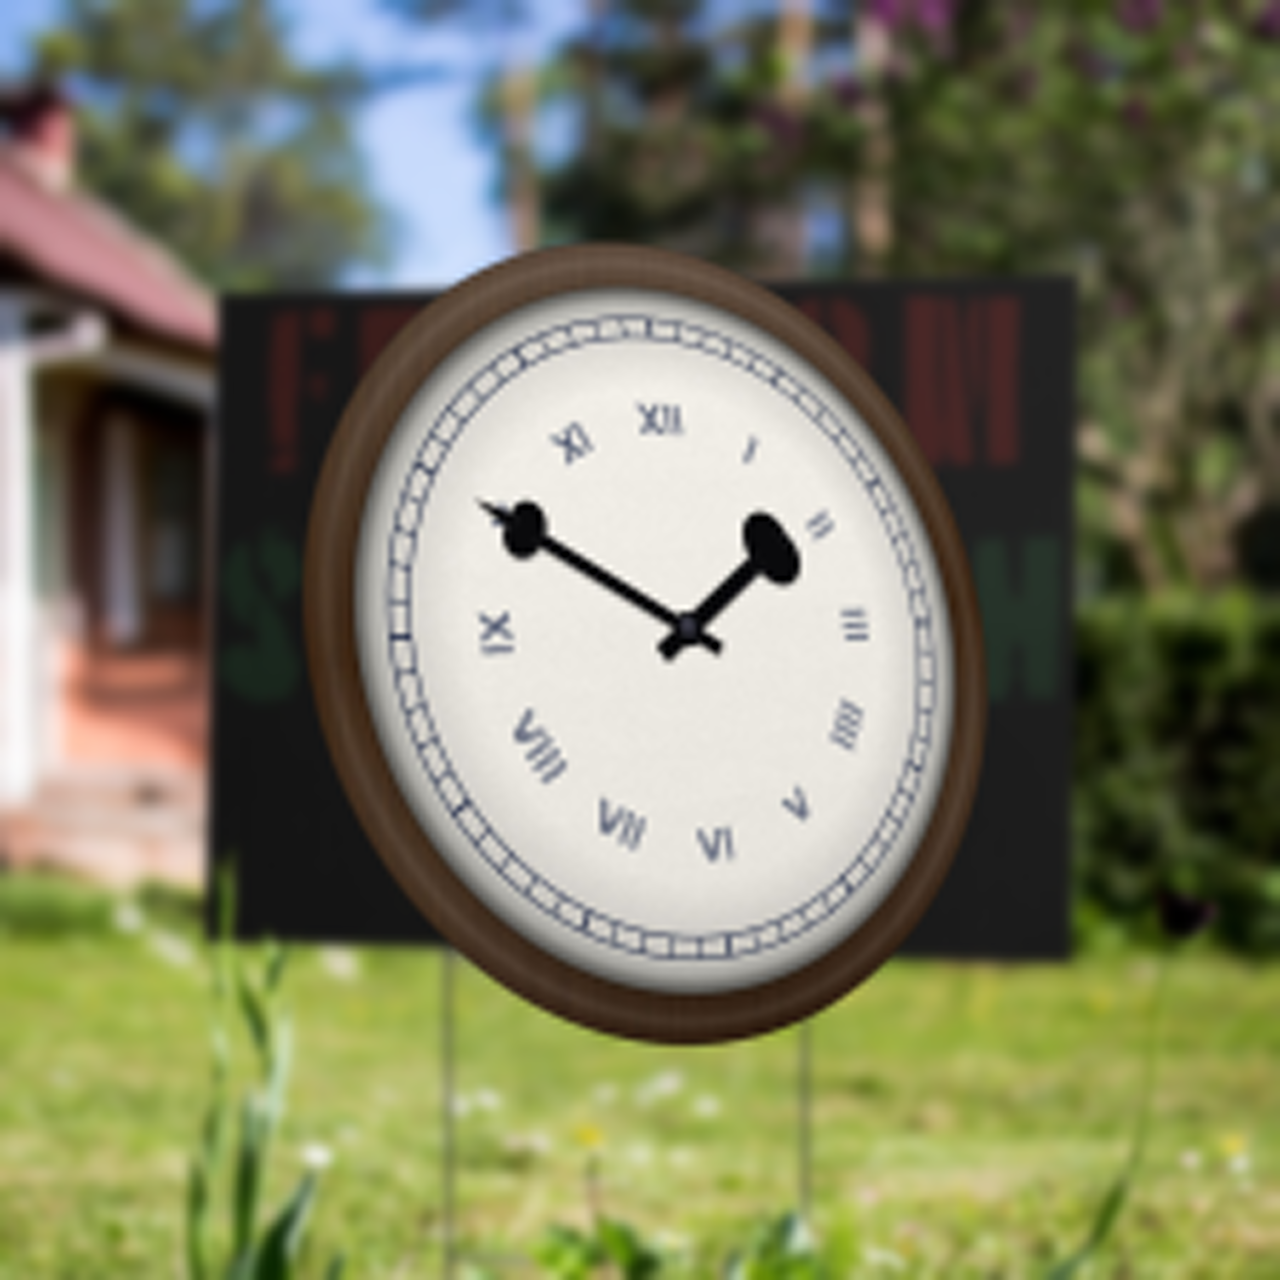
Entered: 1,50
